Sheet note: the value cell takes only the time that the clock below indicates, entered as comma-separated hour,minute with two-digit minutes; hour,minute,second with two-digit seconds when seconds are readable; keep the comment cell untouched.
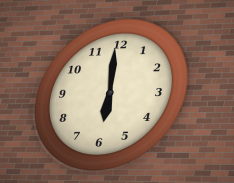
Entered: 5,59
